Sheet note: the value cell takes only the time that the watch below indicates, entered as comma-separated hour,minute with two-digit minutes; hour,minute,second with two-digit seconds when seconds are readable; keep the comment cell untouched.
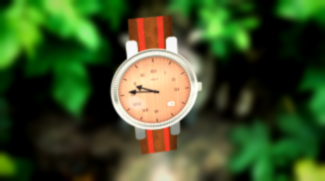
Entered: 9,46
